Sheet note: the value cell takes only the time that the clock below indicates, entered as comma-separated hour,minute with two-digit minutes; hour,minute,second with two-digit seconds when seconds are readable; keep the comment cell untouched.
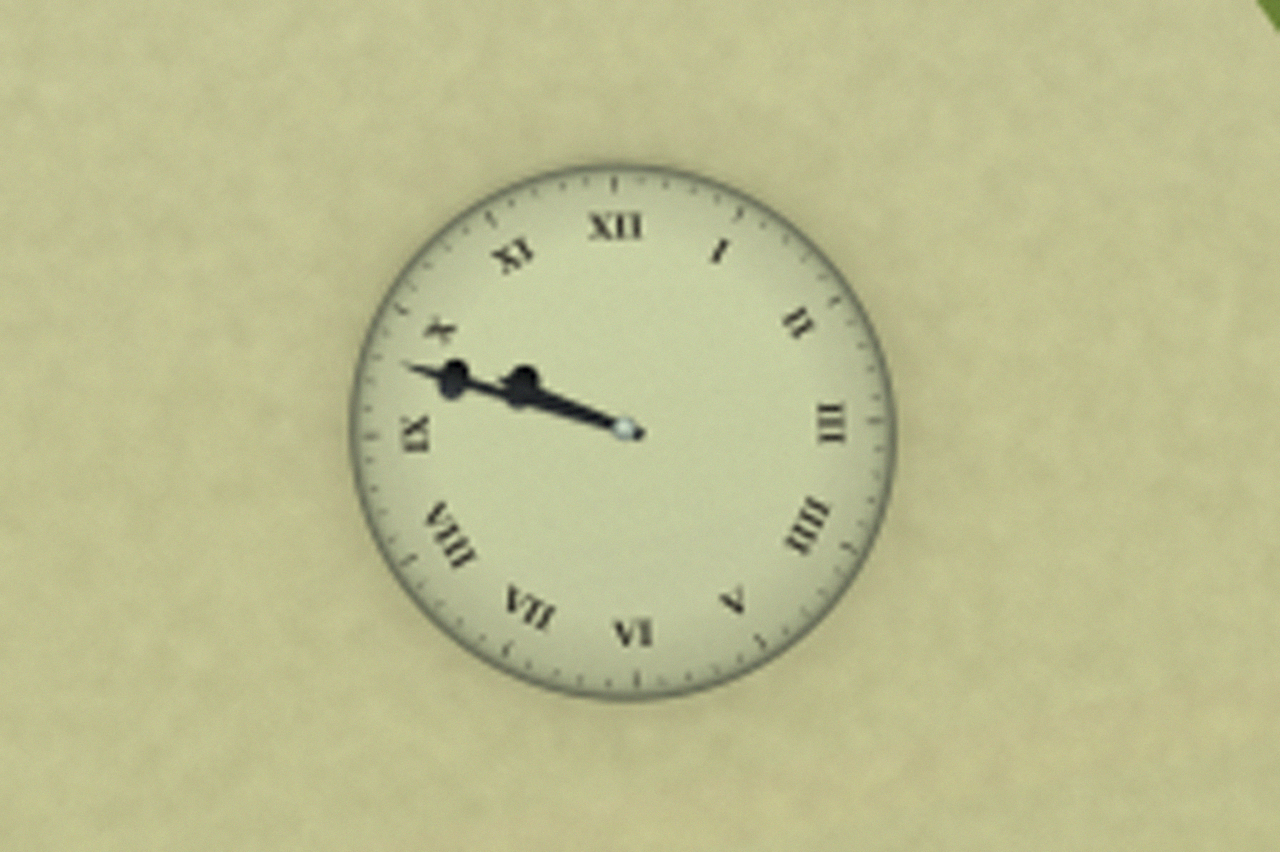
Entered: 9,48
